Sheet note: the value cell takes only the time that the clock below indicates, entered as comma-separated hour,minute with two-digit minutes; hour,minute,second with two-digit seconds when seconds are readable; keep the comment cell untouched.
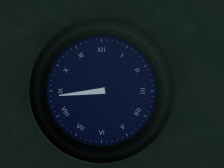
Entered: 8,44
